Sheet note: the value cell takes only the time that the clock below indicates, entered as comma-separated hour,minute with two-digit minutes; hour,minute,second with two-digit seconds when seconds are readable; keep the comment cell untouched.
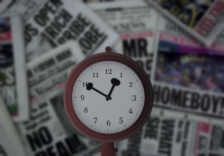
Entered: 12,50
